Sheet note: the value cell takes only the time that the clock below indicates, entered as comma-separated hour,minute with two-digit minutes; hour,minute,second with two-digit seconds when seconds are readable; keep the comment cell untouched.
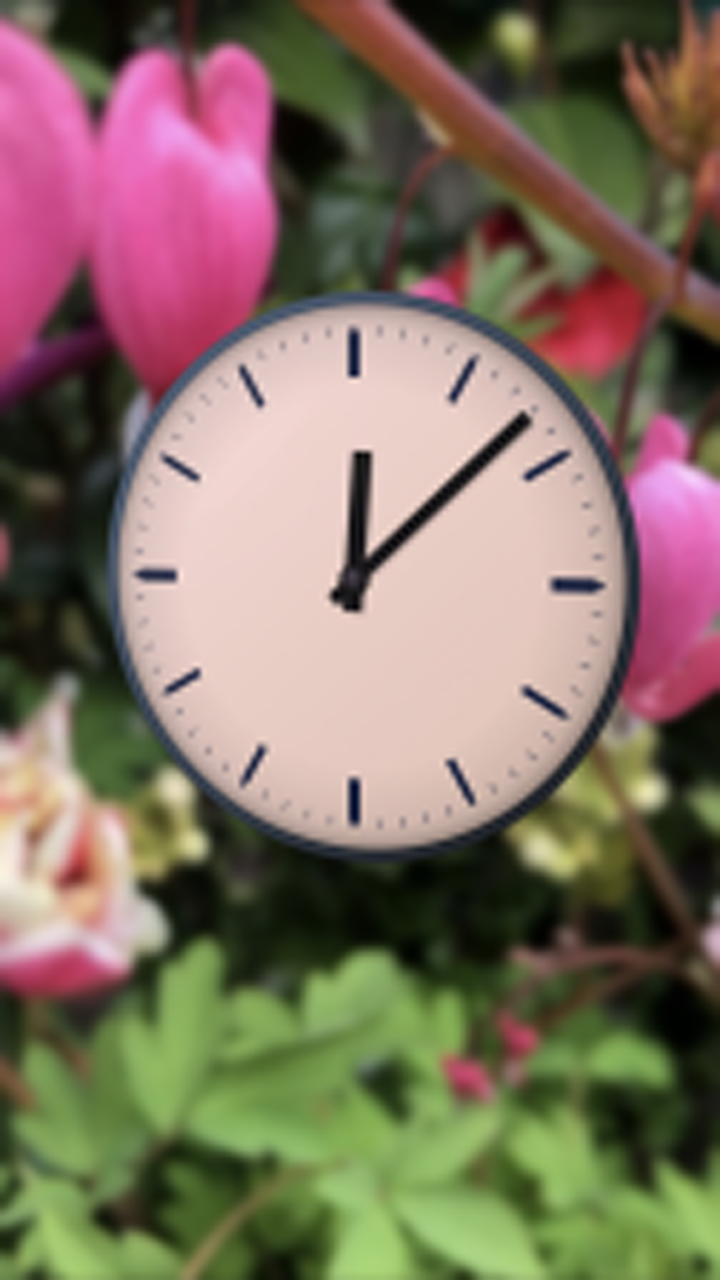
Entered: 12,08
